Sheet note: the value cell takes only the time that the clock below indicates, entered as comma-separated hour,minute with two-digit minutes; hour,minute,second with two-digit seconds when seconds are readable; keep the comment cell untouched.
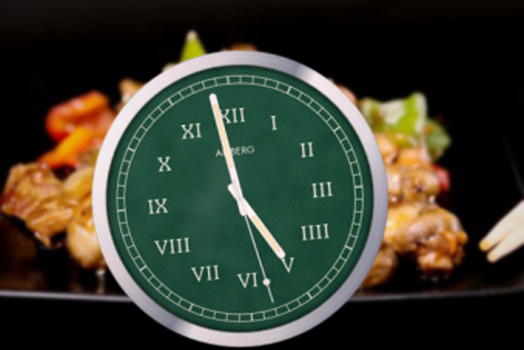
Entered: 4,58,28
